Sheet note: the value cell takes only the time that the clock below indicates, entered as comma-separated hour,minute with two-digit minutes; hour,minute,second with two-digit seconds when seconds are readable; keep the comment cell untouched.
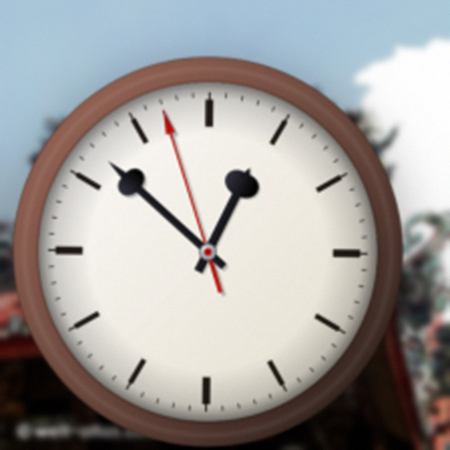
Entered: 12,51,57
